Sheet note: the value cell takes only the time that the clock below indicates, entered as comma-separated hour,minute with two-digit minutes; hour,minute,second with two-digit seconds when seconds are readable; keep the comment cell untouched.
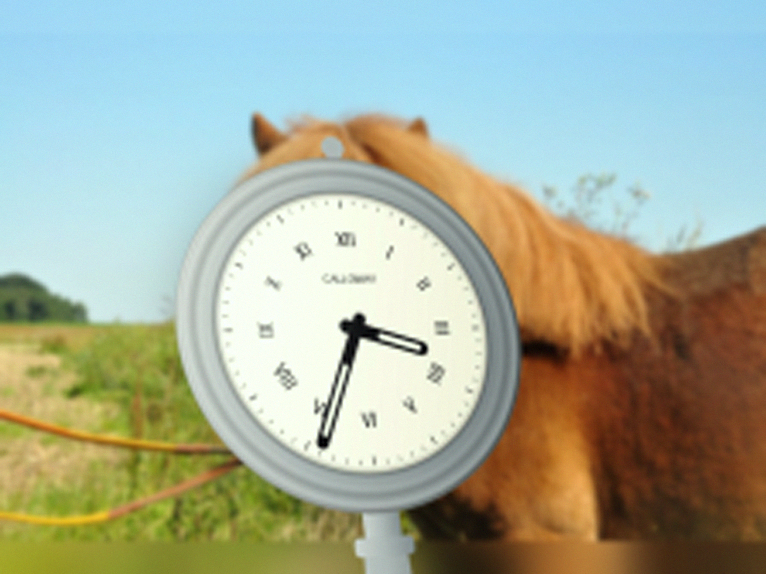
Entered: 3,34
